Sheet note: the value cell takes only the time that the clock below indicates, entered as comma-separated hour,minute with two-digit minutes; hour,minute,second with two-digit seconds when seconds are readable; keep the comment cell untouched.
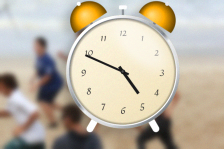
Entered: 4,49
